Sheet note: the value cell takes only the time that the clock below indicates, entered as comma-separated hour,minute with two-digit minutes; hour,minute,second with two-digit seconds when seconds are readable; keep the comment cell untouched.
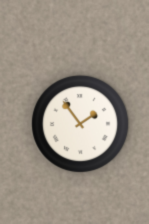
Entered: 1,54
